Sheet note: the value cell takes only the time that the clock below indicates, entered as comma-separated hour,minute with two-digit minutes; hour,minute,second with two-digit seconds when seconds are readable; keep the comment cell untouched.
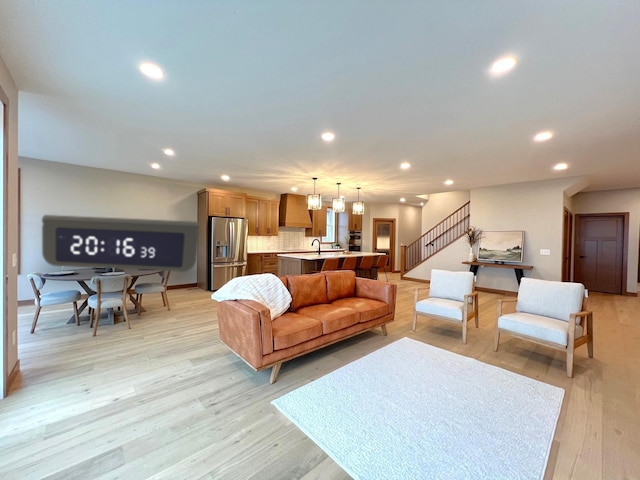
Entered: 20,16,39
